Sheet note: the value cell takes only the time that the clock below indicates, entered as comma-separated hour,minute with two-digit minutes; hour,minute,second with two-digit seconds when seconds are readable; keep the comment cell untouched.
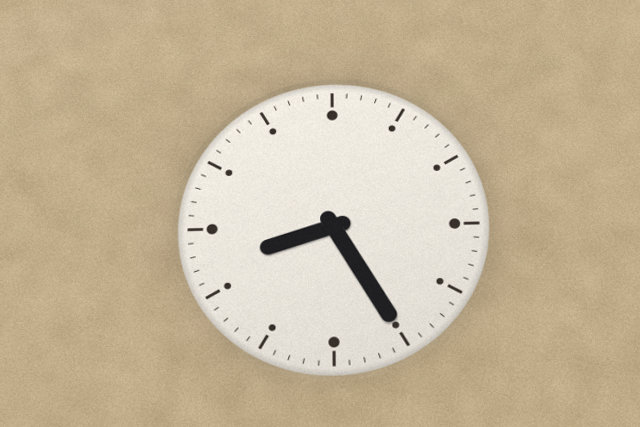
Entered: 8,25
